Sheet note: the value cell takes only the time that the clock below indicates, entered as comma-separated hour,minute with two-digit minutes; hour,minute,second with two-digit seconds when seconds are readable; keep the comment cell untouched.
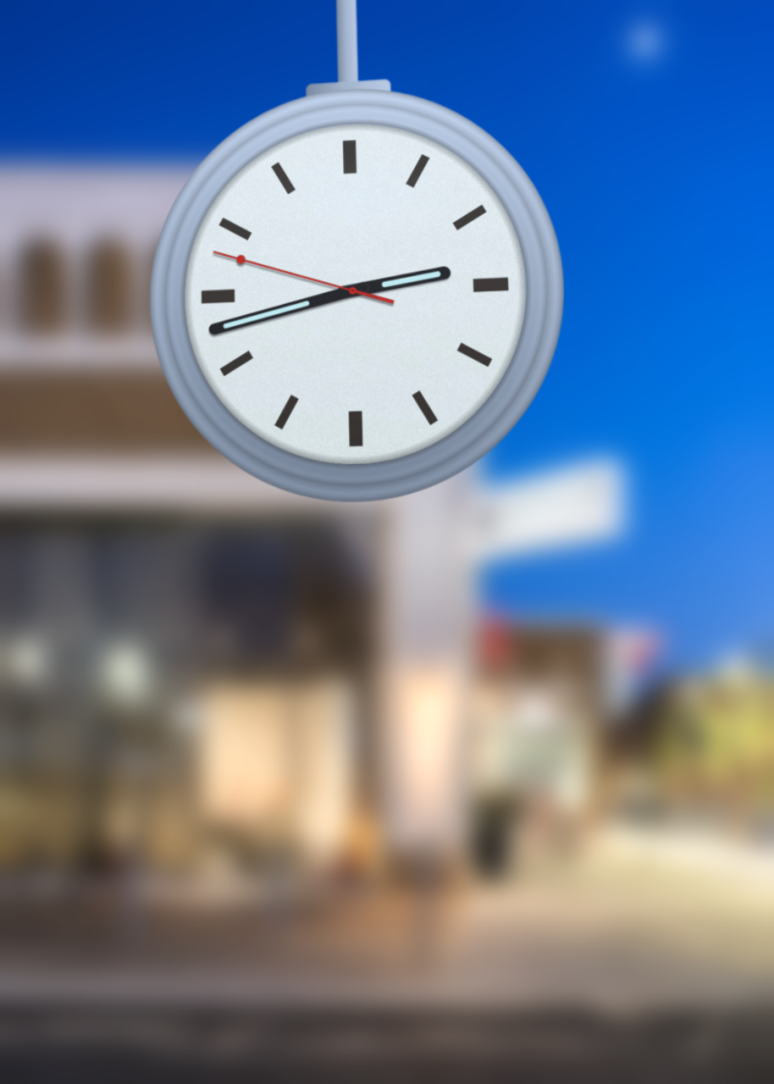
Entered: 2,42,48
